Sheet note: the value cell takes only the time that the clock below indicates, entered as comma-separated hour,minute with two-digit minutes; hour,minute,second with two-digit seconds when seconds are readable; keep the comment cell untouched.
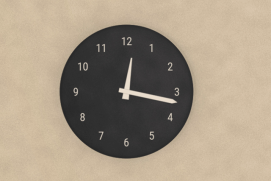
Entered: 12,17
